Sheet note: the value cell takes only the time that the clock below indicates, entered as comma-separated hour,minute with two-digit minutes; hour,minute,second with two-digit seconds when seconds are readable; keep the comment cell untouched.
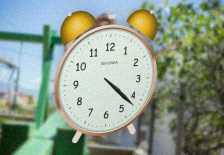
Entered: 4,22
